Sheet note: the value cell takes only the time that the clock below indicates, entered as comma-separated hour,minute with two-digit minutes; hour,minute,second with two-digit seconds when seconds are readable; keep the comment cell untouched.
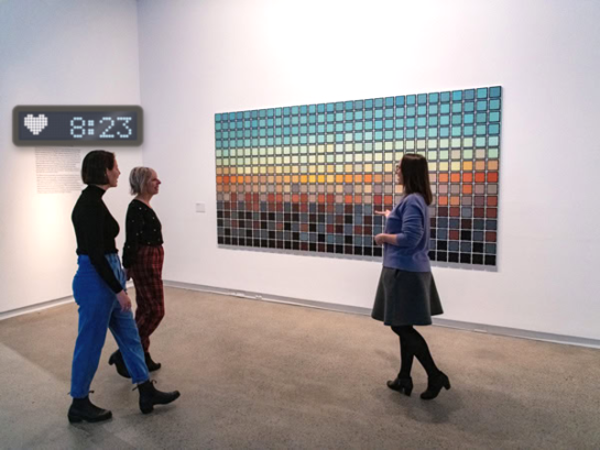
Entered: 8,23
